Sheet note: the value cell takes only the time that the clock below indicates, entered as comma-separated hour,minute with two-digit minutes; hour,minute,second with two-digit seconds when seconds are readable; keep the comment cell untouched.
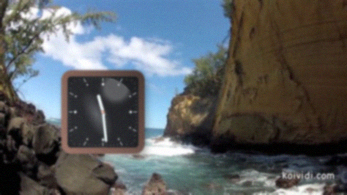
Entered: 11,29
